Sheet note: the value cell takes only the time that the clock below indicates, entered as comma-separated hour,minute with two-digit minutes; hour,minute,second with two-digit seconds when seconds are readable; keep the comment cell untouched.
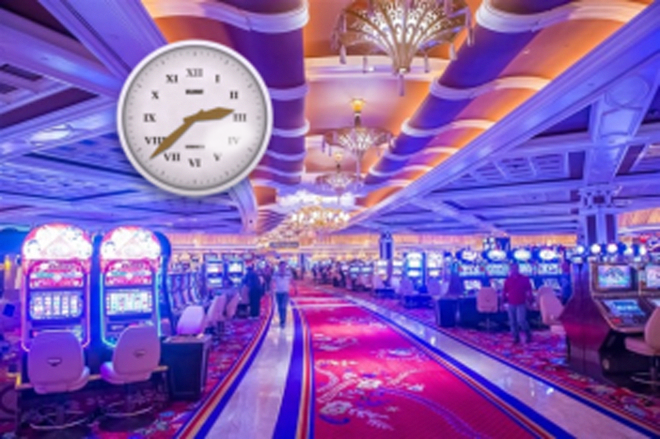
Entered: 2,38
